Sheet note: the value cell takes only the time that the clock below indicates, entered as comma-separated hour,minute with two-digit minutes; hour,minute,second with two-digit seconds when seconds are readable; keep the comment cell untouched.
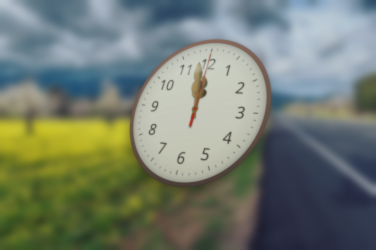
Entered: 11,58,00
